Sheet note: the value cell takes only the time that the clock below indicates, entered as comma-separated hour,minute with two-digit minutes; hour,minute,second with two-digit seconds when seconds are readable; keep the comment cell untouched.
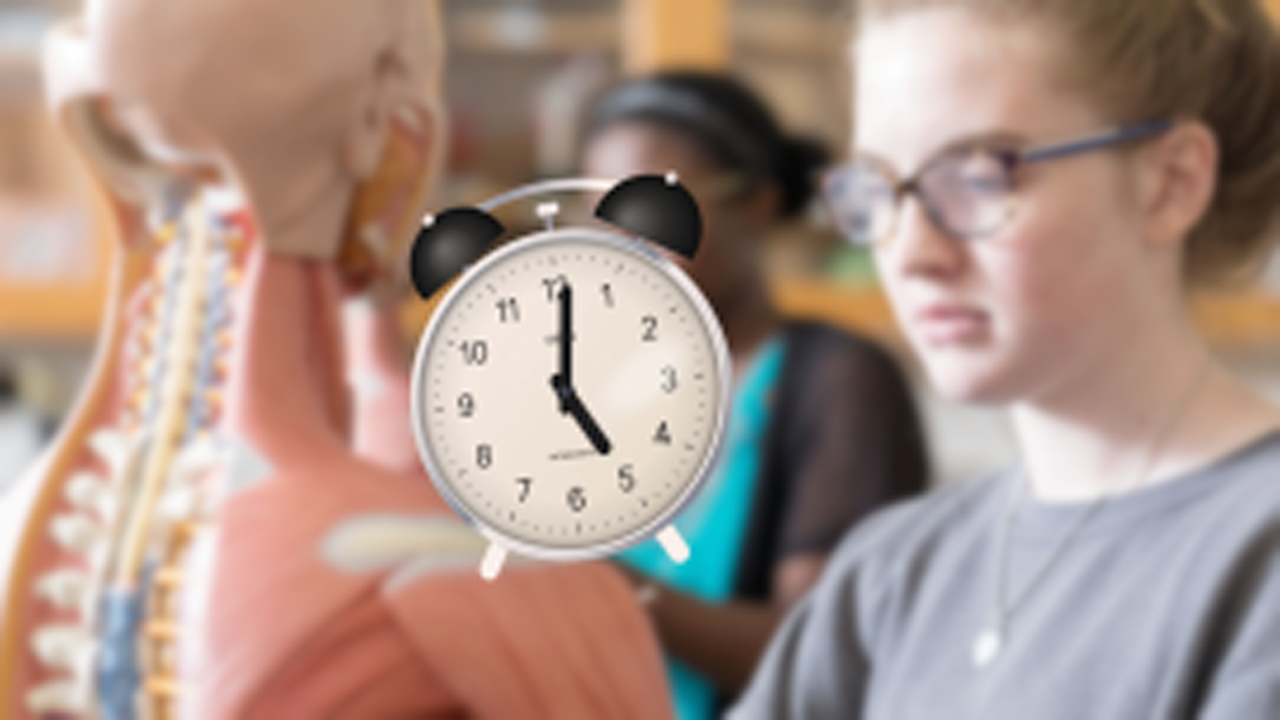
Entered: 5,01
